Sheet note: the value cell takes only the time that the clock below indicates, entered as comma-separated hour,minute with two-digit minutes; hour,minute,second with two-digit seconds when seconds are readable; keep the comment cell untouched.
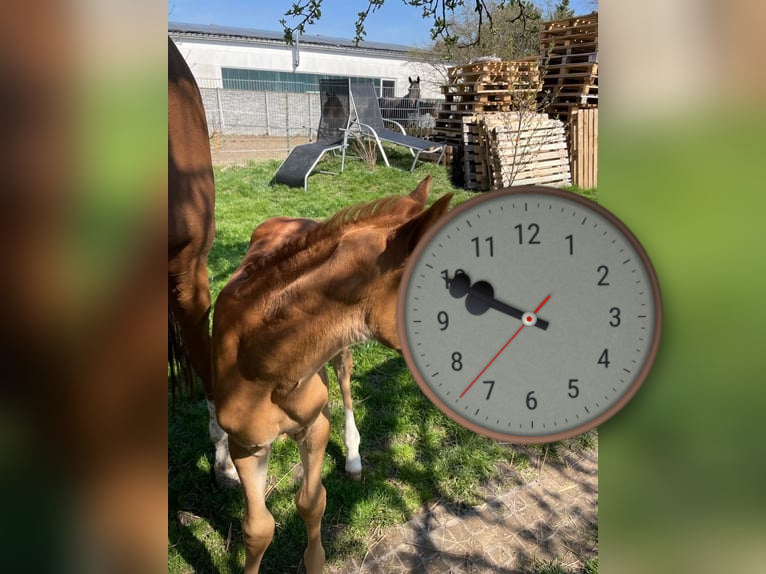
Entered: 9,49,37
